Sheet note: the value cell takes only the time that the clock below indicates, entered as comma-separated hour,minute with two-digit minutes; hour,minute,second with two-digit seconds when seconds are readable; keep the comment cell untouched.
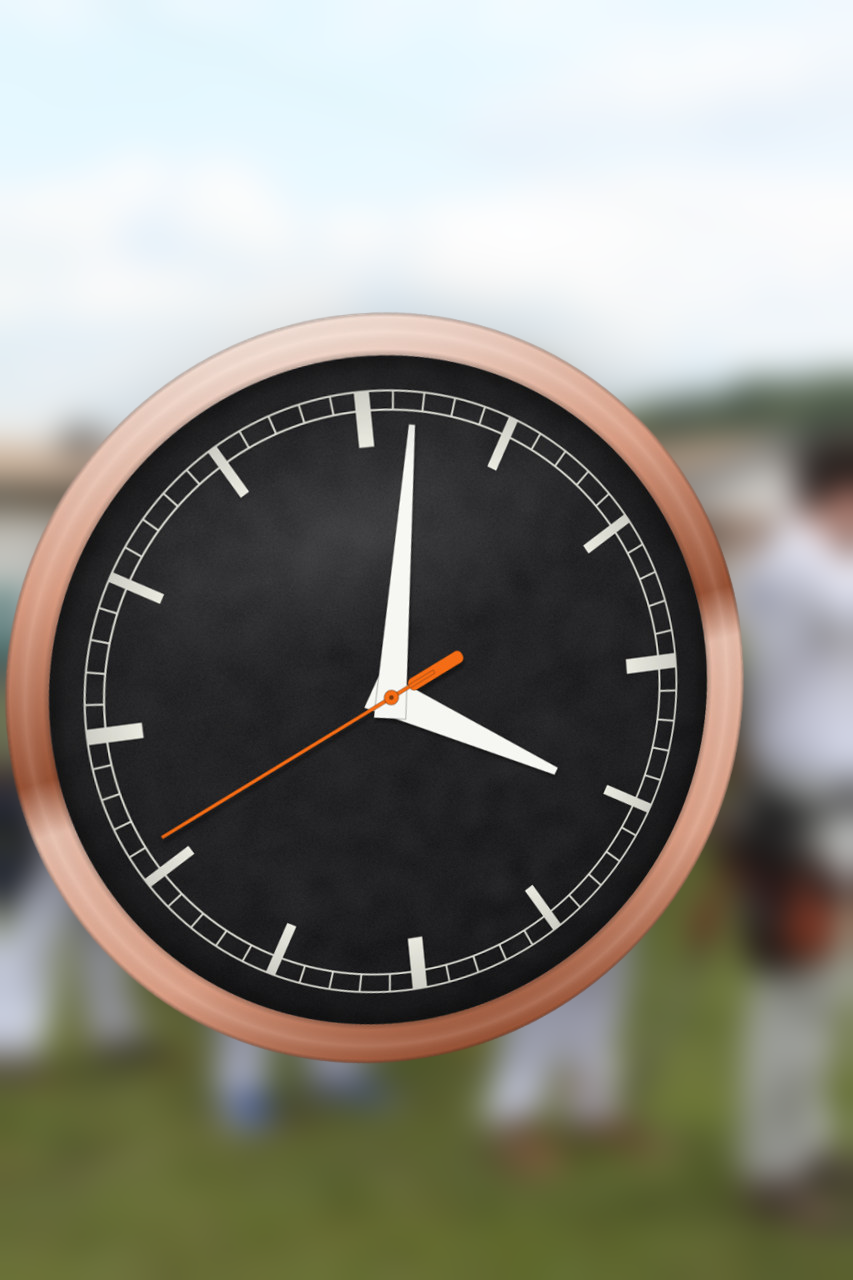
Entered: 4,01,41
